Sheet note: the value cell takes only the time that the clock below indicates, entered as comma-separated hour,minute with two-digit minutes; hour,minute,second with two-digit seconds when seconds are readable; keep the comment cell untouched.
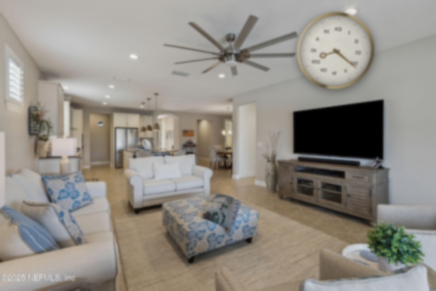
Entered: 8,21
